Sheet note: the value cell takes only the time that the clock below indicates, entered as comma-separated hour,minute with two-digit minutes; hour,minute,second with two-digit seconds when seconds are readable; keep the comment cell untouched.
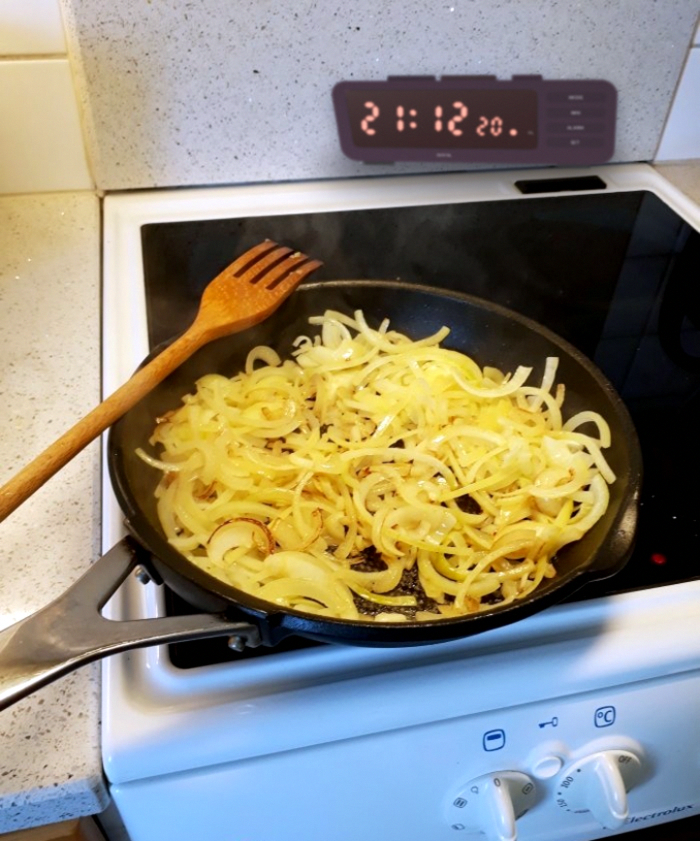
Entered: 21,12,20
